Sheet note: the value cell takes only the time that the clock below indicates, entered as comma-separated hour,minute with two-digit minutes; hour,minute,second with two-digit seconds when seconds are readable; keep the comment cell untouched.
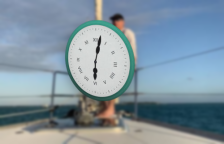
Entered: 6,02
